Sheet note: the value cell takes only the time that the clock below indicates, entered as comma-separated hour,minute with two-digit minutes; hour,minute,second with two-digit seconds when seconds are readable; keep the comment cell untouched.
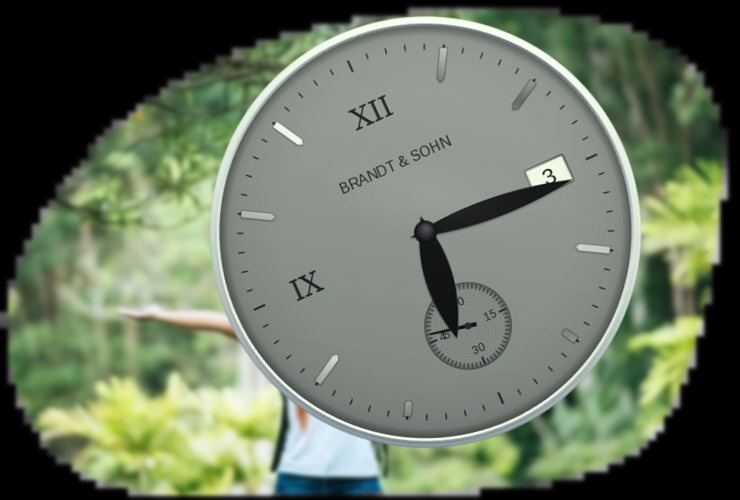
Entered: 6,15,47
